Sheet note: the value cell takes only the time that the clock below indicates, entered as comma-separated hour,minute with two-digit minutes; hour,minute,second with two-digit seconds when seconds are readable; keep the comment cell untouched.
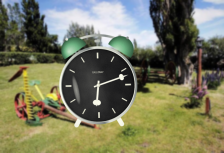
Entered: 6,12
